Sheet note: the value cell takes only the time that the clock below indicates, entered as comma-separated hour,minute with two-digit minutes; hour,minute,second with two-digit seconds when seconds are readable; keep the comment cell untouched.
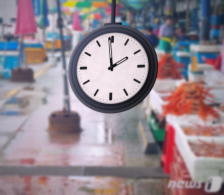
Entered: 1,59
